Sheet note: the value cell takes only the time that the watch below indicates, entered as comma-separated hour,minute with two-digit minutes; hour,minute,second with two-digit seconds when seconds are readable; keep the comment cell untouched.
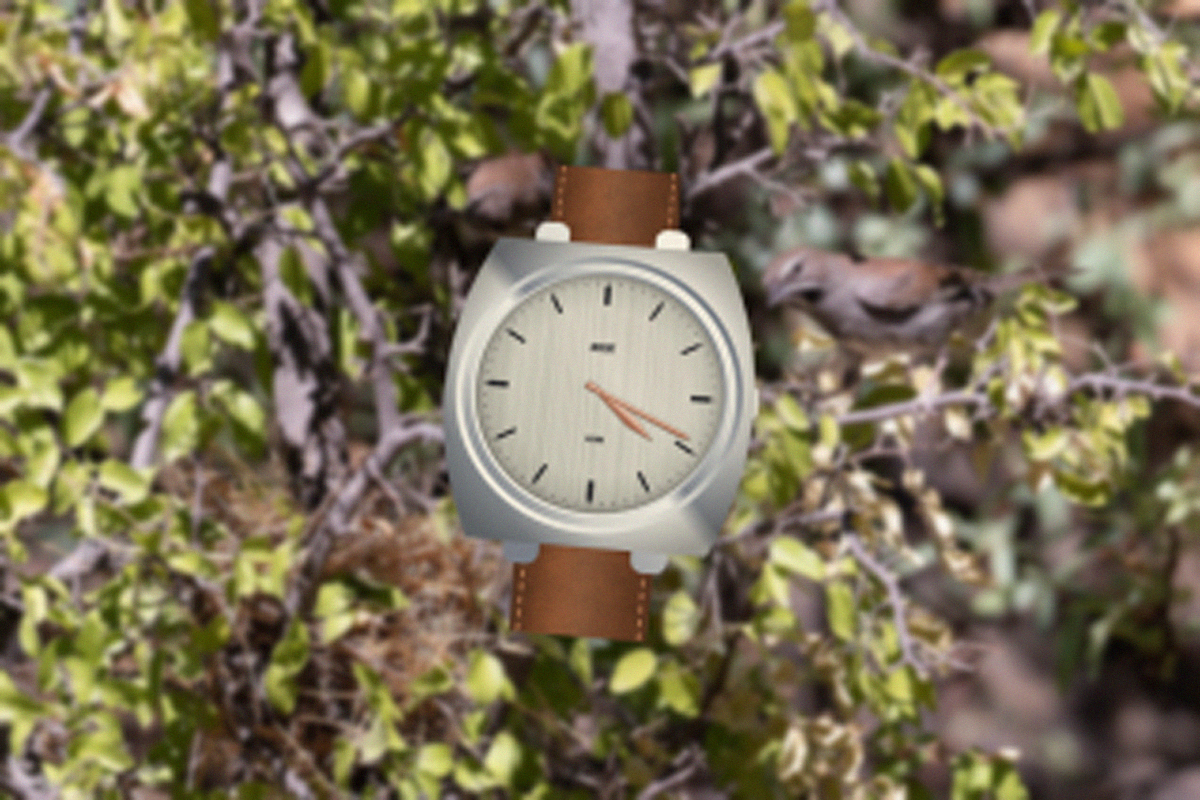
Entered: 4,19
